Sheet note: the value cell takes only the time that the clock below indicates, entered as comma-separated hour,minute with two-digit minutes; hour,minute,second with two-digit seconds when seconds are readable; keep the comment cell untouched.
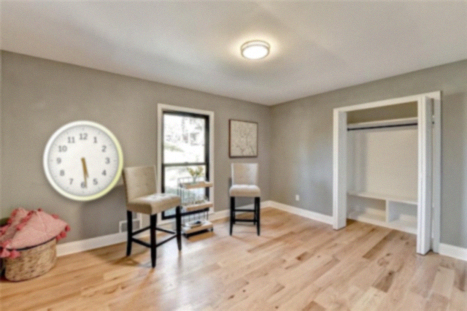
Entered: 5,29
